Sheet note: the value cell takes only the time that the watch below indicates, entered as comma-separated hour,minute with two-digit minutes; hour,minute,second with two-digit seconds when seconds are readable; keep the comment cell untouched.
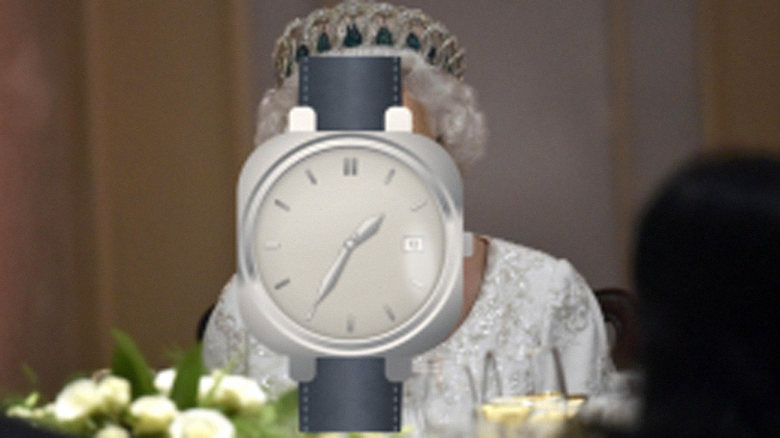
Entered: 1,35
